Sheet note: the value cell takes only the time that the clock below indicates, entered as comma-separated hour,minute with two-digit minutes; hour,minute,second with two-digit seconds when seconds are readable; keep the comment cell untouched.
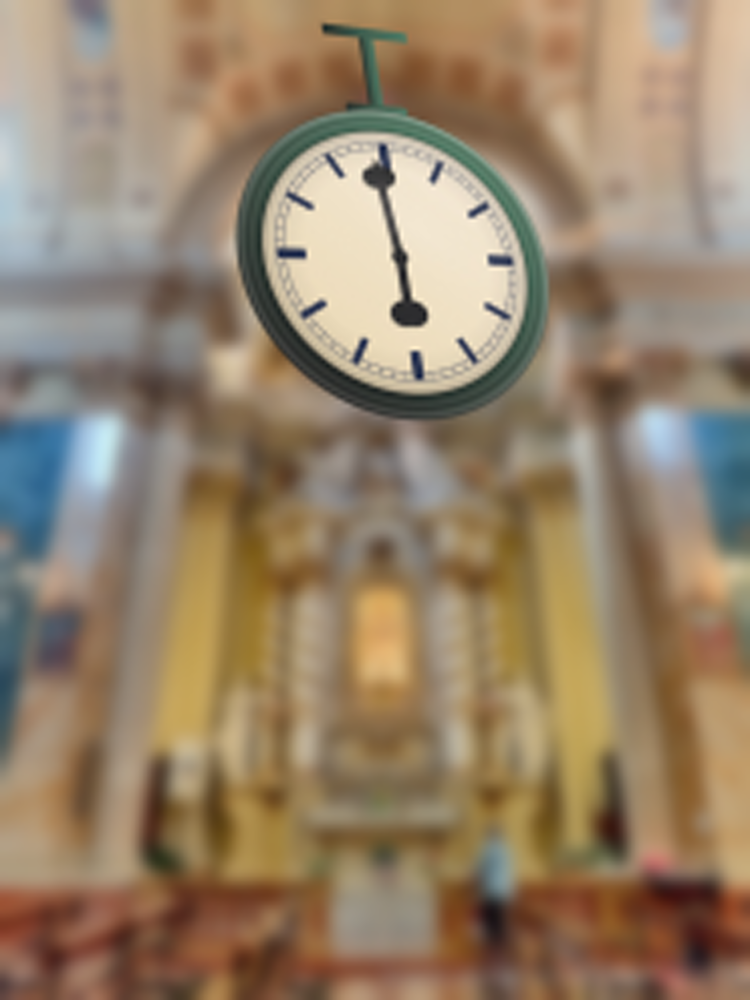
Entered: 5,59
